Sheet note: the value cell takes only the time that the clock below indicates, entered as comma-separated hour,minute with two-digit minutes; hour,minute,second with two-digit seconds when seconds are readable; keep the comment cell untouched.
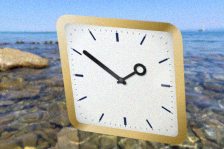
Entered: 1,51
